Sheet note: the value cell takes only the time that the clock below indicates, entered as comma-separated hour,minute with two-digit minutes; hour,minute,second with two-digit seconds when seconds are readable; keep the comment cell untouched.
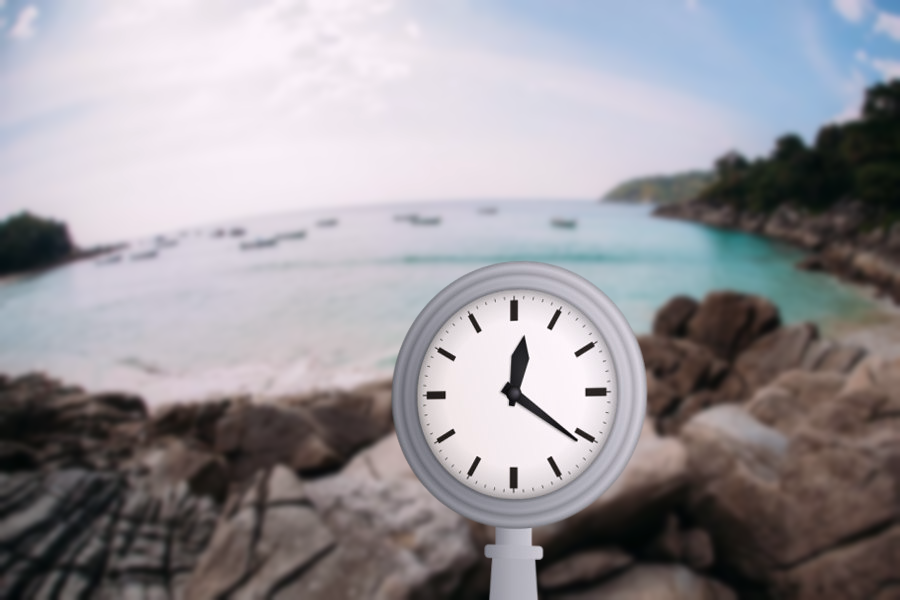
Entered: 12,21
